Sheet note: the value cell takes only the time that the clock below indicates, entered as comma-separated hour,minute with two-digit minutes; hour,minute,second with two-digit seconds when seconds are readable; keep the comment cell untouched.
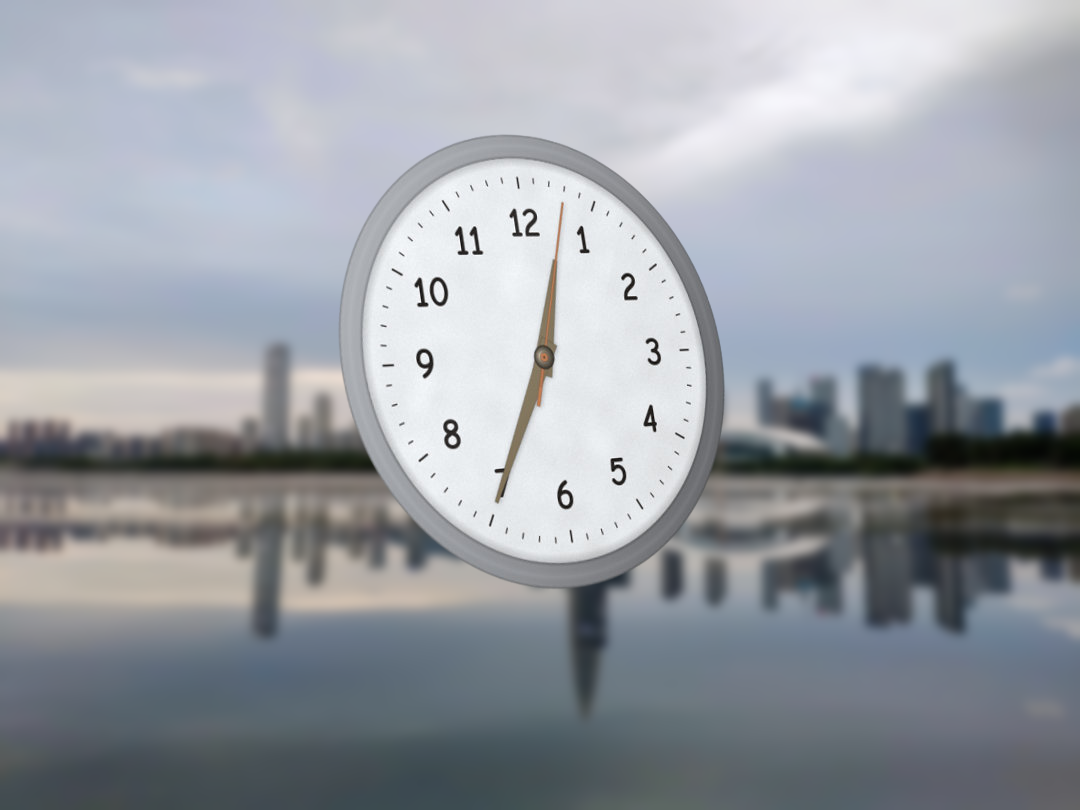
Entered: 12,35,03
